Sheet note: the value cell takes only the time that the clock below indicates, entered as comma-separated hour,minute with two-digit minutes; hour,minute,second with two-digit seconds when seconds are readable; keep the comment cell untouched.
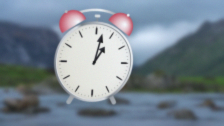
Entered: 1,02
